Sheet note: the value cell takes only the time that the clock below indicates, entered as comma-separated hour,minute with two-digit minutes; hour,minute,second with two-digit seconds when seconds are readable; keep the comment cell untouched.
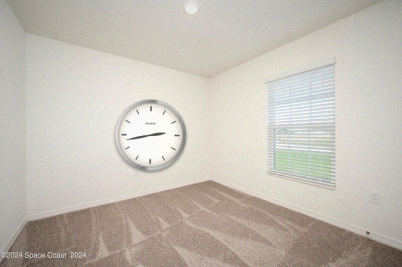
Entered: 2,43
